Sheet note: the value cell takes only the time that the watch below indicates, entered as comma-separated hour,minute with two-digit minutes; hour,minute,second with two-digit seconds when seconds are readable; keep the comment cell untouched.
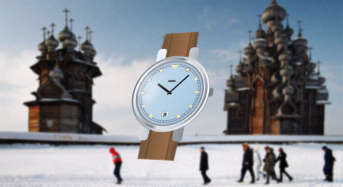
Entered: 10,07
